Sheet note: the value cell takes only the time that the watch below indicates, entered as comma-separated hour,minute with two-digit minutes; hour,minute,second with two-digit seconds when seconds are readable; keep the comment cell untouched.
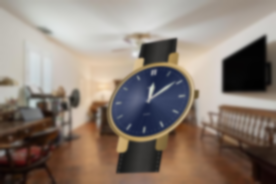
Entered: 12,09
